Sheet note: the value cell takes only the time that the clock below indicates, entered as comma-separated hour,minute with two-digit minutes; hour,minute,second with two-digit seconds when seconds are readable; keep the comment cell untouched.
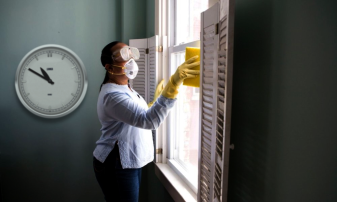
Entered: 10,50
